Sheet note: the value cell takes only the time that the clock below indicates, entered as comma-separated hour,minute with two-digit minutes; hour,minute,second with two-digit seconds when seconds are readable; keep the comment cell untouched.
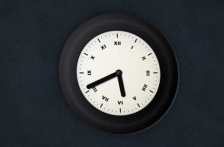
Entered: 5,41
